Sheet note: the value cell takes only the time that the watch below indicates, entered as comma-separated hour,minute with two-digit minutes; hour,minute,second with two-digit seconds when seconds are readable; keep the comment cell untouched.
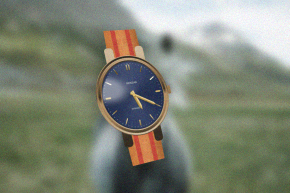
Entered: 5,20
